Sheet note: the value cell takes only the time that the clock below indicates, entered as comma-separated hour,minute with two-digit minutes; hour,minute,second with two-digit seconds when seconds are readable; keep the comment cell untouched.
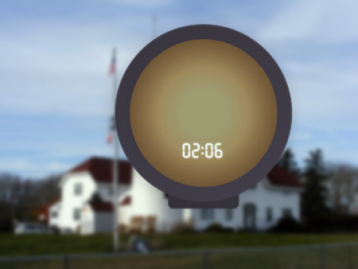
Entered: 2,06
